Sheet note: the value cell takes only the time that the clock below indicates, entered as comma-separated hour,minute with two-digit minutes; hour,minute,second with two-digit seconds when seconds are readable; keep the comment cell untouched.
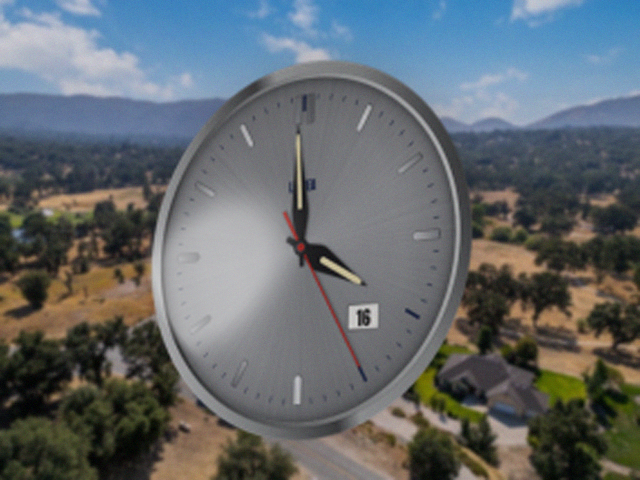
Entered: 3,59,25
